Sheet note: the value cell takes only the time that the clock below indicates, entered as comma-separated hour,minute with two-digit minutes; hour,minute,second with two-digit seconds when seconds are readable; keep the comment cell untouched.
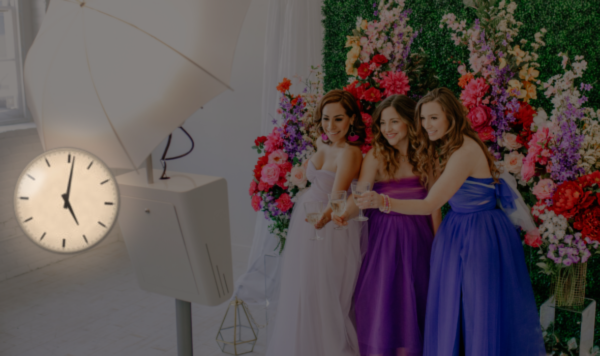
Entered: 5,01
